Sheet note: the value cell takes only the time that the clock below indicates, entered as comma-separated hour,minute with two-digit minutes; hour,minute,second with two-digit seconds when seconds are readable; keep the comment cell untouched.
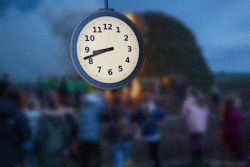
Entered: 8,42
